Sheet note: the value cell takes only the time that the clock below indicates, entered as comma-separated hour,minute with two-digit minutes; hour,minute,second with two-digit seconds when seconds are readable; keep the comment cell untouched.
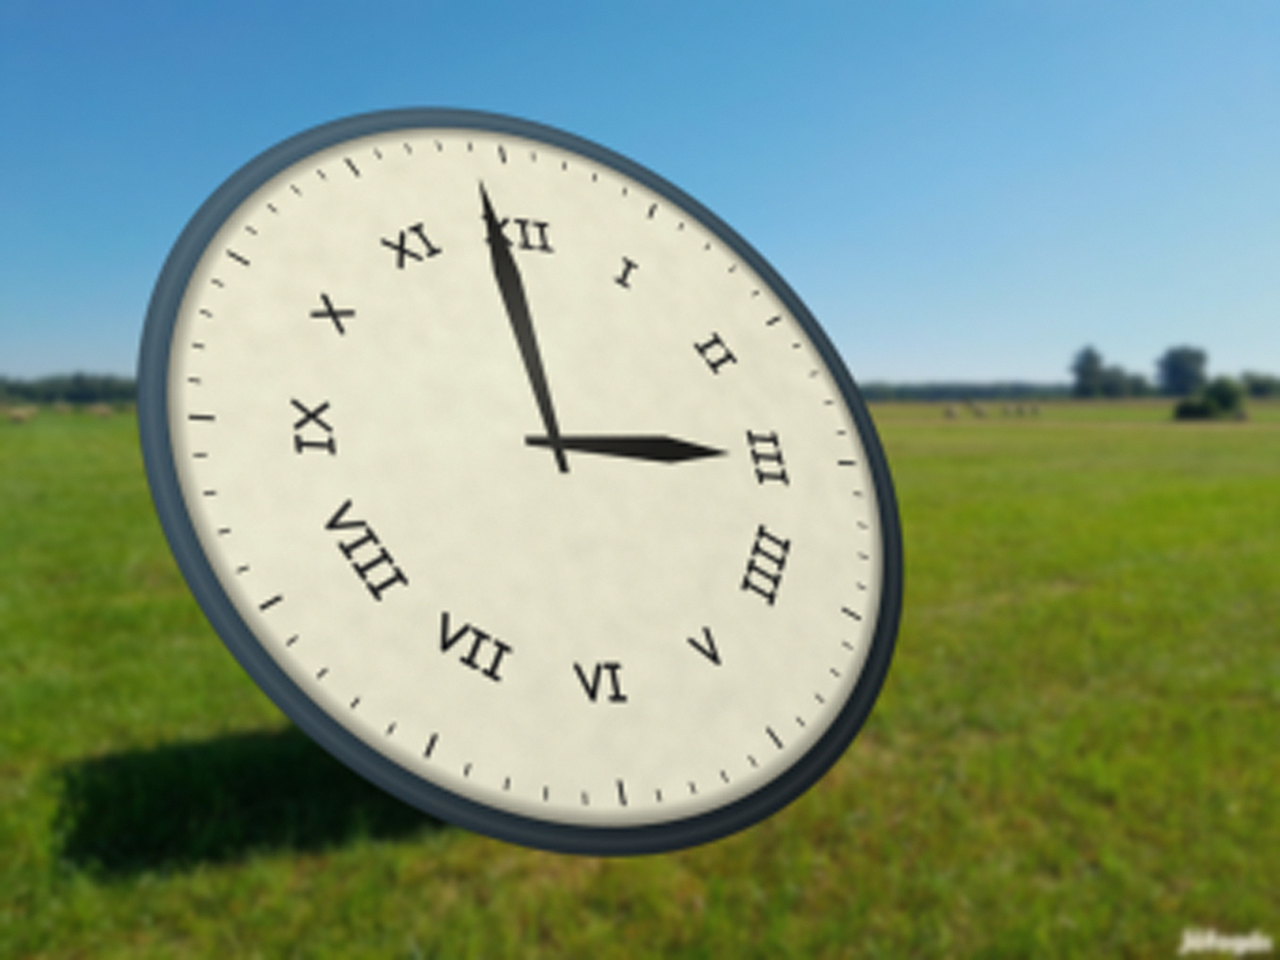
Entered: 2,59
